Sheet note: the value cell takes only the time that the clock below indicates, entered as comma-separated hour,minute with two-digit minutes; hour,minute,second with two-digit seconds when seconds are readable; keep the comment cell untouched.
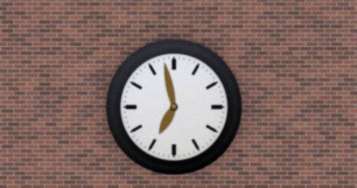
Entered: 6,58
